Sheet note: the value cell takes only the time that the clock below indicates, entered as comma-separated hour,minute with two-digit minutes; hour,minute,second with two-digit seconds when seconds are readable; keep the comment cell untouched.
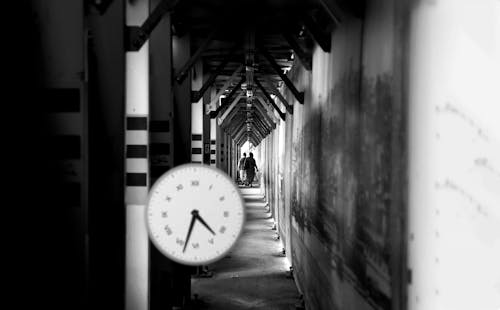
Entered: 4,33
